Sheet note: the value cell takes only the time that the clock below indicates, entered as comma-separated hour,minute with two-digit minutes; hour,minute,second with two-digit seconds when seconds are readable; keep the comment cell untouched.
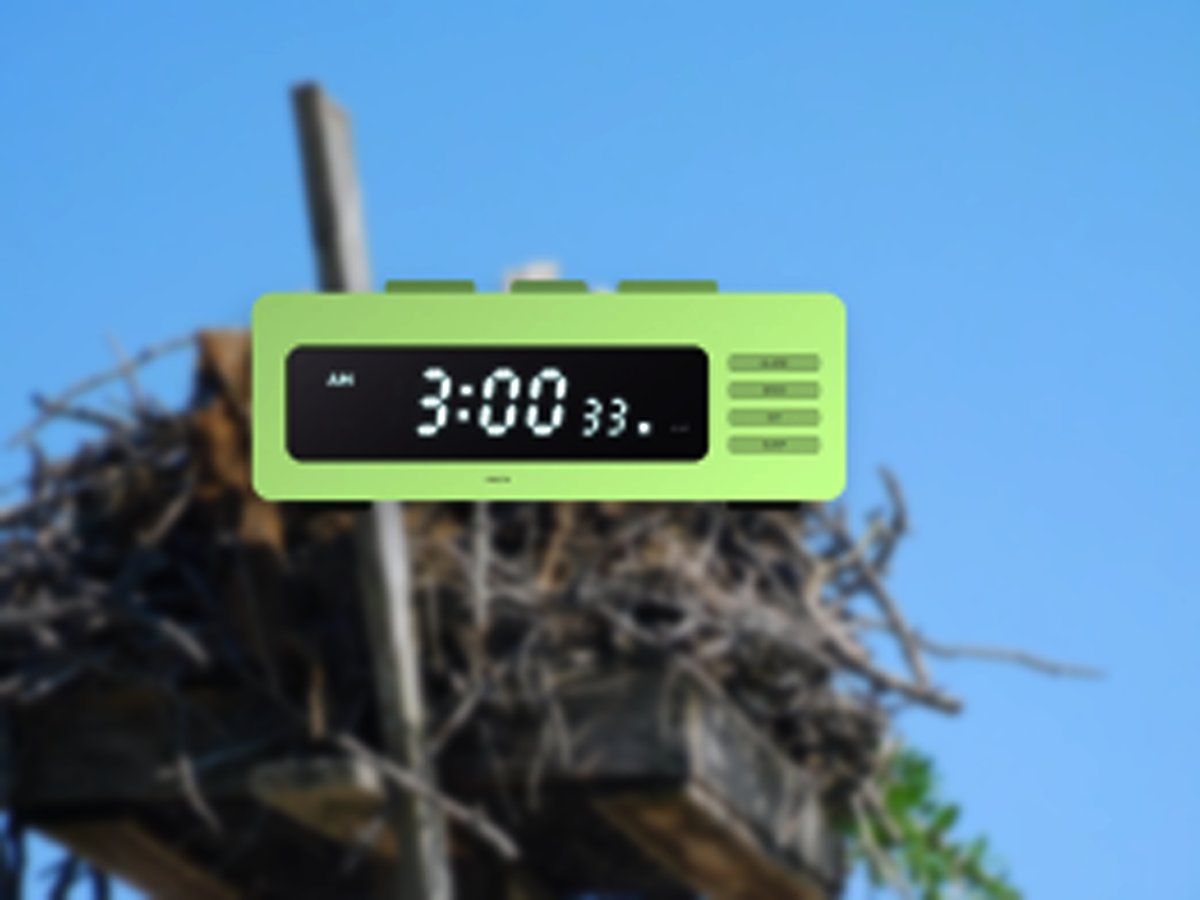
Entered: 3,00,33
